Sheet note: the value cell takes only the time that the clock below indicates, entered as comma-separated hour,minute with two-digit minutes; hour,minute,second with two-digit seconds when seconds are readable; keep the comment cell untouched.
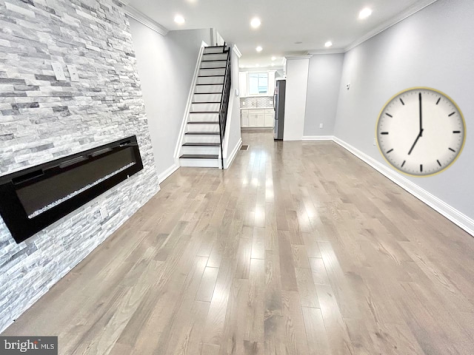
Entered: 7,00
